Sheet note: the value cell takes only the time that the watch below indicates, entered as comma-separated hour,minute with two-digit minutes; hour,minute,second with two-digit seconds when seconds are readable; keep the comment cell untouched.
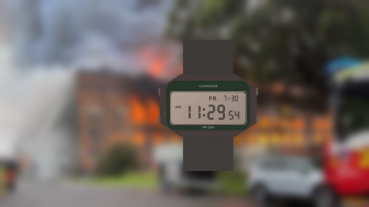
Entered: 11,29,54
